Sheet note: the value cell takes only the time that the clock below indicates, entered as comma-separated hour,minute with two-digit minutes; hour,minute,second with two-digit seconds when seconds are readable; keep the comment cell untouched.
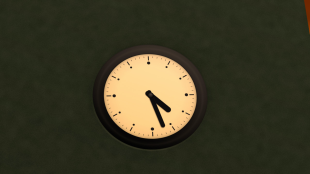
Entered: 4,27
